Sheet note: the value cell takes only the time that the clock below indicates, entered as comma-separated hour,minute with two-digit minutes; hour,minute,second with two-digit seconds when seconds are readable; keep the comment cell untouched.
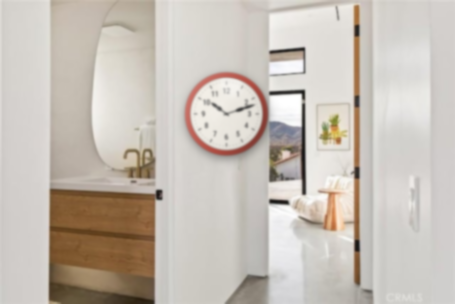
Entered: 10,12
